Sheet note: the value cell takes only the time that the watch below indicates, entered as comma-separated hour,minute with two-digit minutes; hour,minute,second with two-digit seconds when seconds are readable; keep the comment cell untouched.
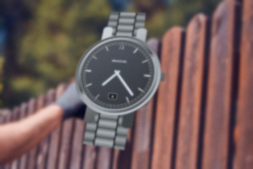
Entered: 7,23
